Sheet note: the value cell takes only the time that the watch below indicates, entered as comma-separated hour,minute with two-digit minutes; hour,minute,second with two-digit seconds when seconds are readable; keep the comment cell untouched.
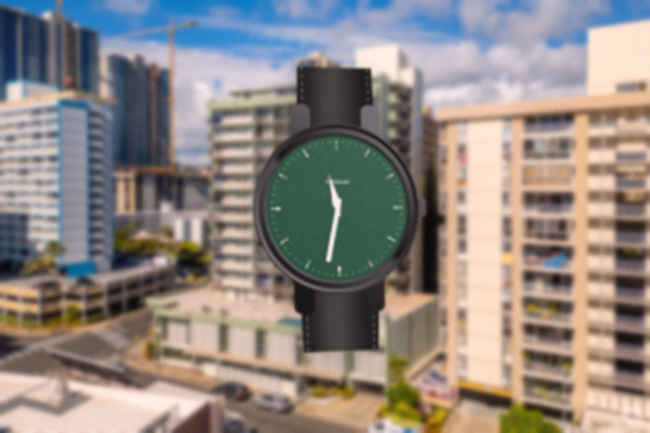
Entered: 11,32
